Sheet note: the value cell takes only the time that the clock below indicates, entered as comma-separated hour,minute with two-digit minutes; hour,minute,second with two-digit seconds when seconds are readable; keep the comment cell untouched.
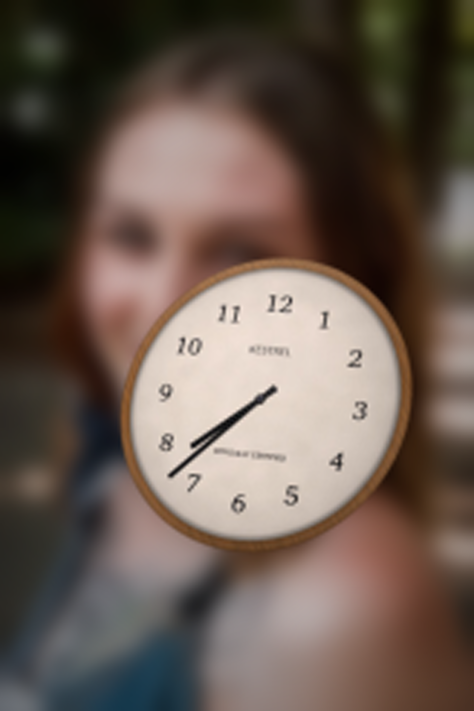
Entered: 7,37
